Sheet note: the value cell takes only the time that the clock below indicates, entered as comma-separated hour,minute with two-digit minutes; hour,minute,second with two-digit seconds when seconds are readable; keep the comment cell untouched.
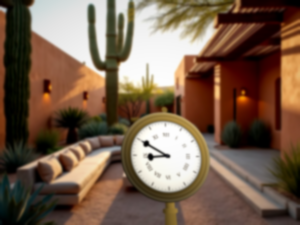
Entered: 8,50
